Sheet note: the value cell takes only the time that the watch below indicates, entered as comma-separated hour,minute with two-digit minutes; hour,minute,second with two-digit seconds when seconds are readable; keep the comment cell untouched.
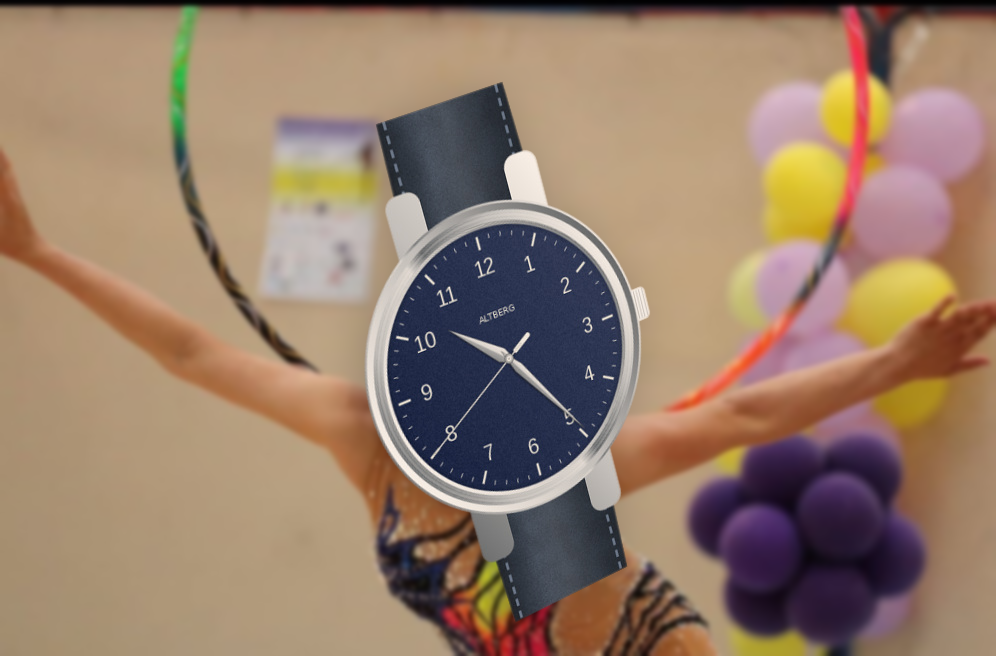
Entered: 10,24,40
